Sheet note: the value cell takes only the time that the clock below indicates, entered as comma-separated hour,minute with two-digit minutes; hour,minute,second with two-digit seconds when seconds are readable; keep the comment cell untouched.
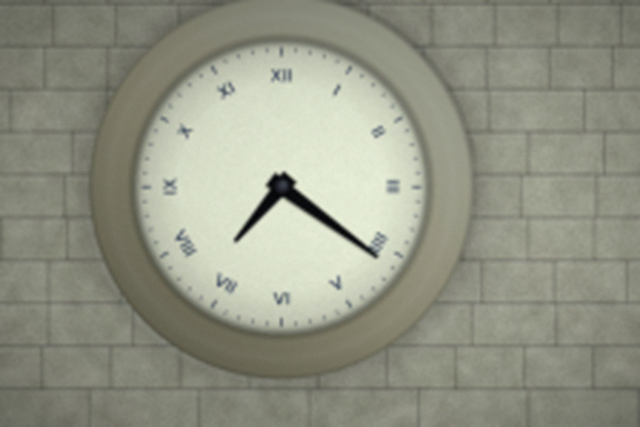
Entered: 7,21
